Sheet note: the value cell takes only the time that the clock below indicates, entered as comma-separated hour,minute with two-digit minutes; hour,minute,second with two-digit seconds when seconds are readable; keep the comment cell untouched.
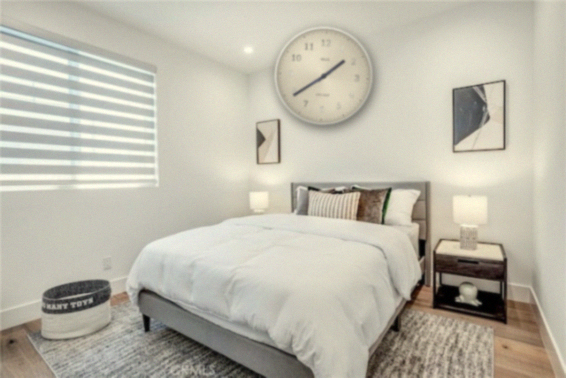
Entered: 1,39
